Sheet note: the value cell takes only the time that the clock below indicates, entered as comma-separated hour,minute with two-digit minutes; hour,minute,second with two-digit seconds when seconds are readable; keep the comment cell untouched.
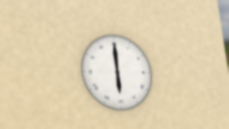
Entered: 6,00
